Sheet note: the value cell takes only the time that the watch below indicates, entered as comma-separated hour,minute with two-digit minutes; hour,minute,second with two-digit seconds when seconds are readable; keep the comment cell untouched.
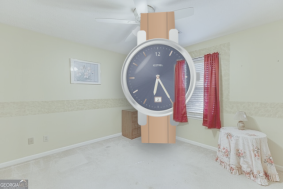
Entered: 6,25
